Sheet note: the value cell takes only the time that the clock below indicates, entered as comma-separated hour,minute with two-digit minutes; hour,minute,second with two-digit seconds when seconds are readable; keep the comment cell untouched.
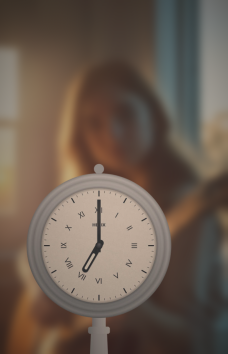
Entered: 7,00
